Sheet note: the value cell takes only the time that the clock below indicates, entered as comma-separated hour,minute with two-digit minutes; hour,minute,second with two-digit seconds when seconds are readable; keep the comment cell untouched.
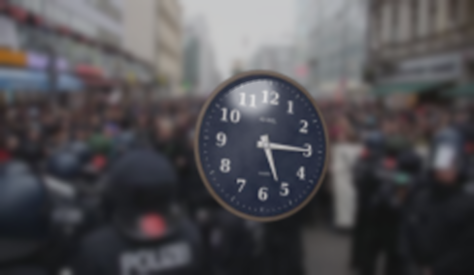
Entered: 5,15
